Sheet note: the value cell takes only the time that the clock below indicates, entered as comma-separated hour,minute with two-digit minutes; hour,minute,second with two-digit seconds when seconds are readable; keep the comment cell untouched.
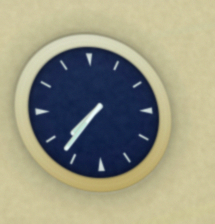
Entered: 7,37
